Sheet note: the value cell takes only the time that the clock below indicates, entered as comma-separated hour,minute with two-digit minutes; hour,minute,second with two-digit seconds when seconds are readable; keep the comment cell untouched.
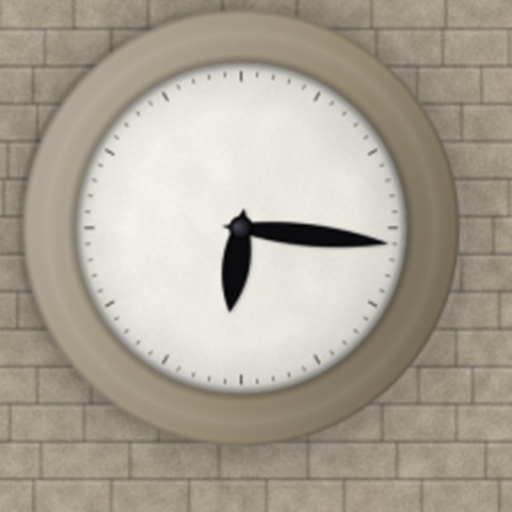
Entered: 6,16
